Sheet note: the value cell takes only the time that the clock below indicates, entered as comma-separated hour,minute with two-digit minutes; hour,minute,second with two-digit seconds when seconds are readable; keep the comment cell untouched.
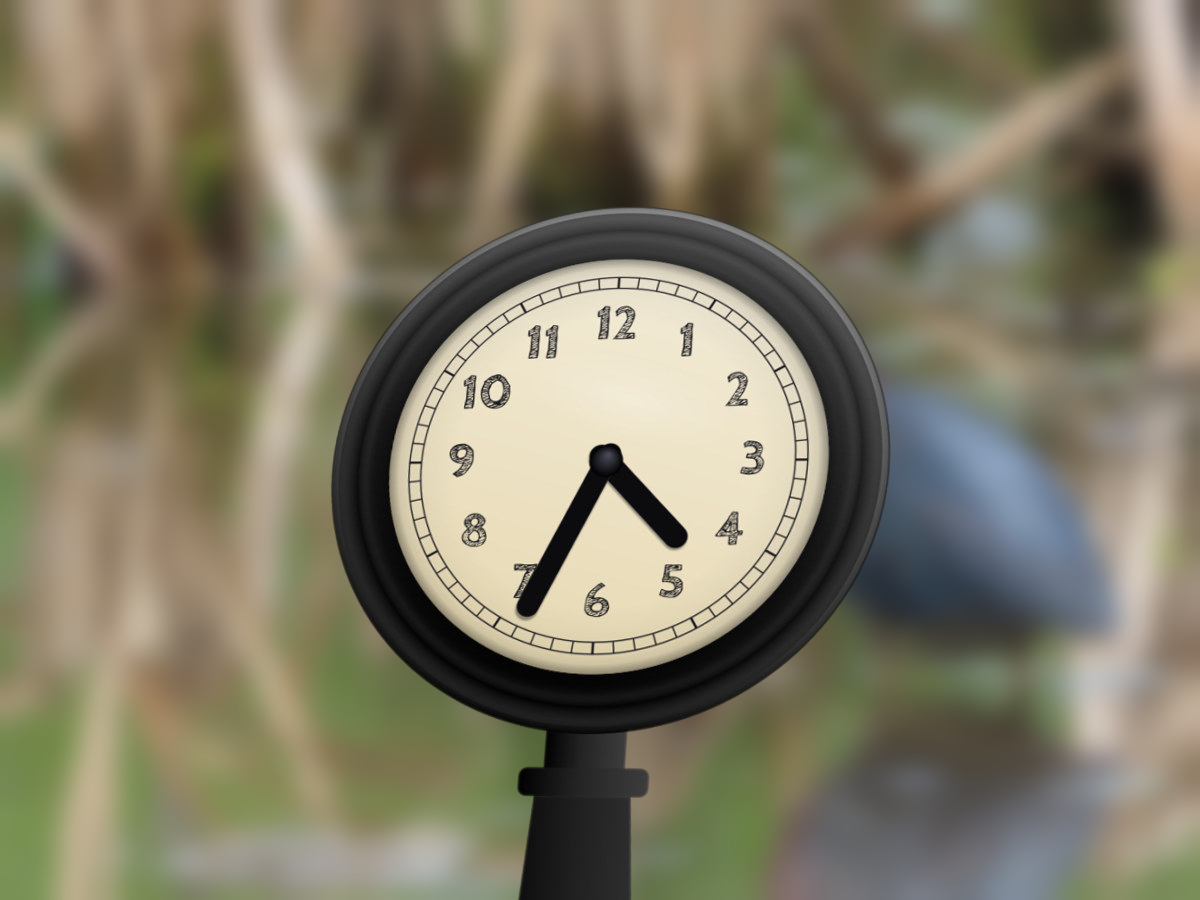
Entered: 4,34
